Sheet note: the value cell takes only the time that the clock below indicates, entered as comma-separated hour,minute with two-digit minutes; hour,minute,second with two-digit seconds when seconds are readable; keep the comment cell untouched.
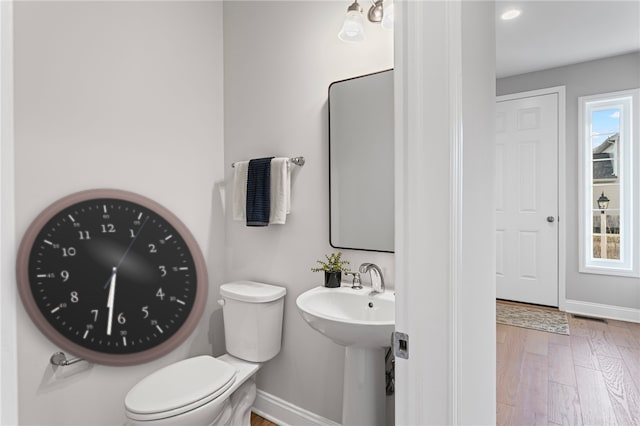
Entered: 6,32,06
